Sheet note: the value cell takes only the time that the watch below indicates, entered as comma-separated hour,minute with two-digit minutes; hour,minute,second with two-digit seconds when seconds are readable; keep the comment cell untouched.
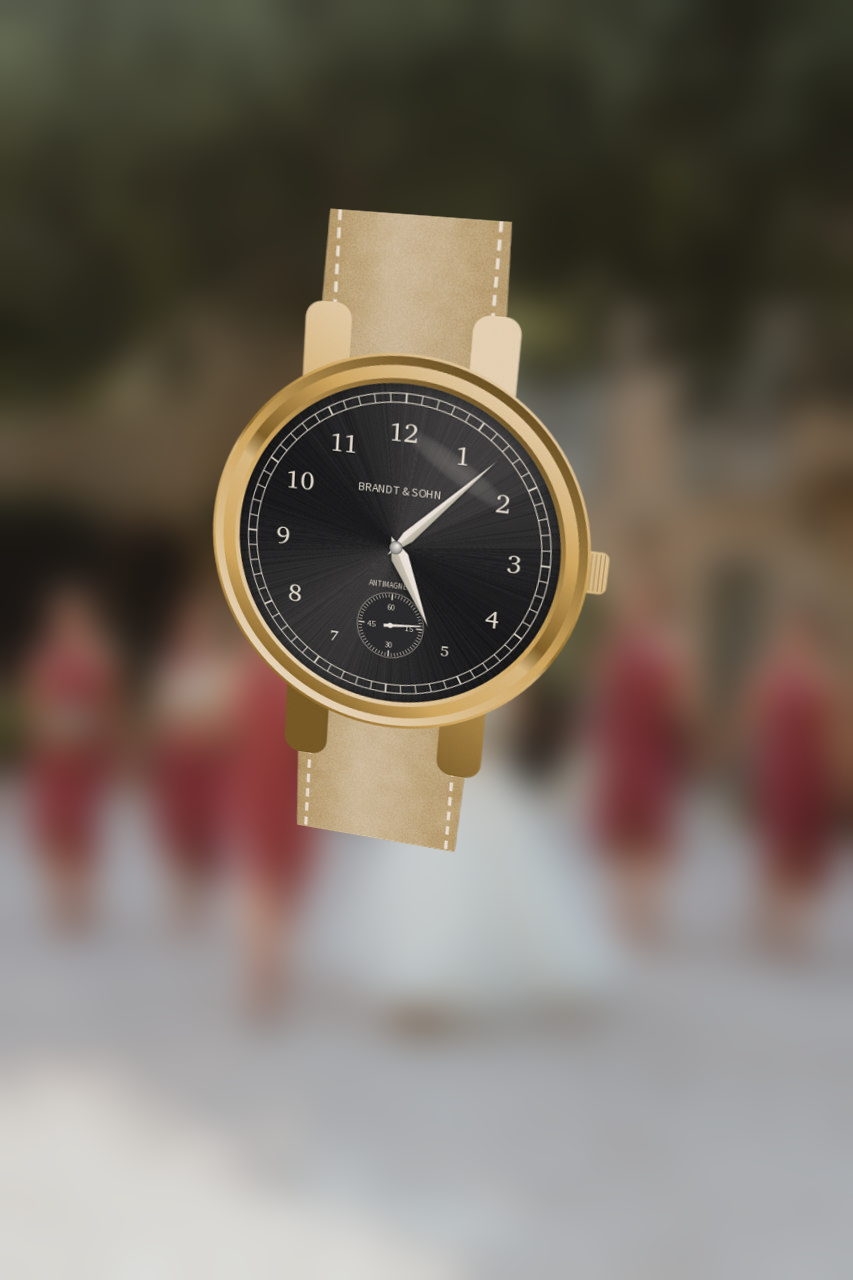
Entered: 5,07,14
